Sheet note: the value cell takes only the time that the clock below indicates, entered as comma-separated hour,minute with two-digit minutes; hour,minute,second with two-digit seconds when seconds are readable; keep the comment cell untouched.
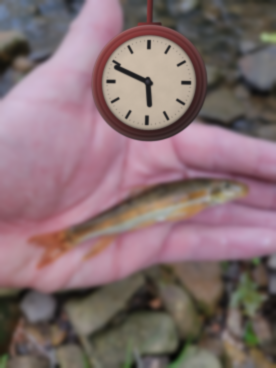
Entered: 5,49
